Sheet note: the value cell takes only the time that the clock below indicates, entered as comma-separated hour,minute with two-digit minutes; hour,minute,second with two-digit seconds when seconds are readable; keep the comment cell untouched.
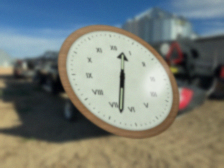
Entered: 12,33
